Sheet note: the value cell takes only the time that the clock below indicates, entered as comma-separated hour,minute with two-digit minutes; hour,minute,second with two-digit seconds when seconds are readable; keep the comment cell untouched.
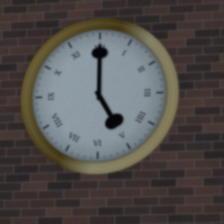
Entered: 5,00
